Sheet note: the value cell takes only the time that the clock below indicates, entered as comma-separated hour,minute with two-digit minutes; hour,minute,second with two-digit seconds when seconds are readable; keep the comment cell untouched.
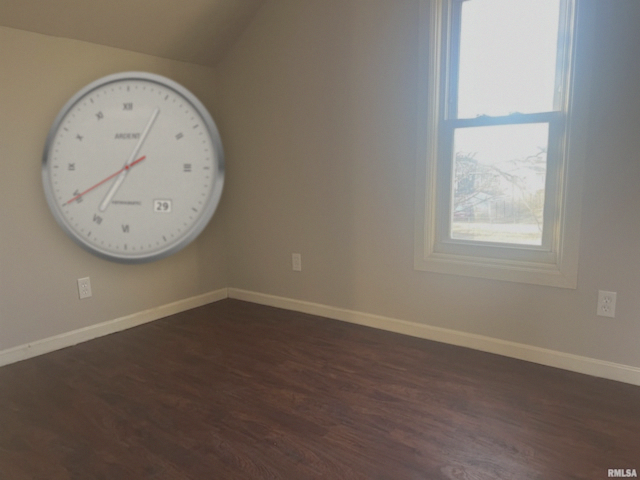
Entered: 7,04,40
